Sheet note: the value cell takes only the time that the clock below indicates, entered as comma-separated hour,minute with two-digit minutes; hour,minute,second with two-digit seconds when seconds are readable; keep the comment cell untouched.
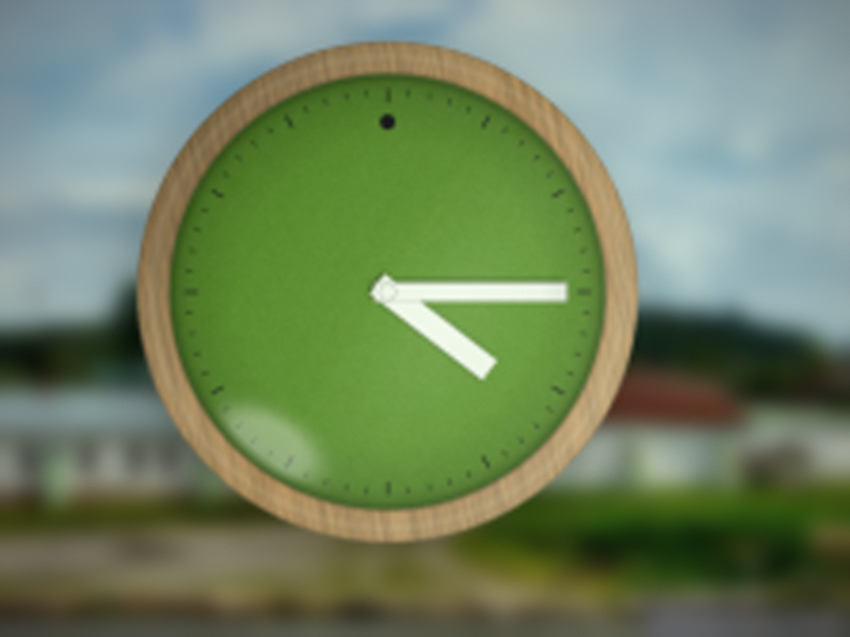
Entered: 4,15
